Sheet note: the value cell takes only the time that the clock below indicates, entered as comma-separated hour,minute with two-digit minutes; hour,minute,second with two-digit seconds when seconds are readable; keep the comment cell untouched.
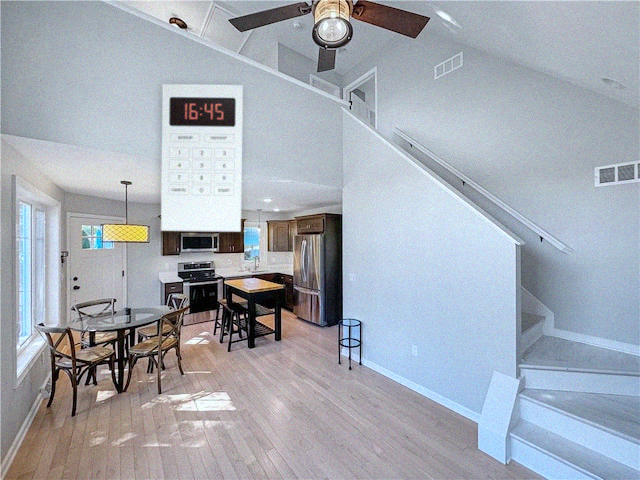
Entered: 16,45
